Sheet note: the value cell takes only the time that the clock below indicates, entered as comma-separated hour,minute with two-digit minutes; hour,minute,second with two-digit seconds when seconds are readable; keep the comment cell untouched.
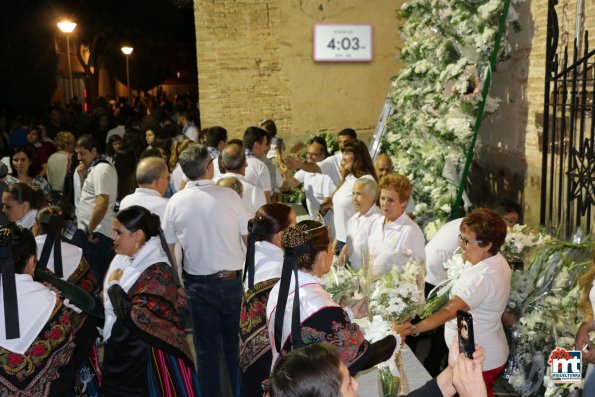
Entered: 4,03
